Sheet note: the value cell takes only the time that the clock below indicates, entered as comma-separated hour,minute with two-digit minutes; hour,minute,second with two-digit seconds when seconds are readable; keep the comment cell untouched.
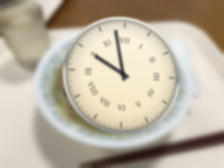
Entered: 9,58
